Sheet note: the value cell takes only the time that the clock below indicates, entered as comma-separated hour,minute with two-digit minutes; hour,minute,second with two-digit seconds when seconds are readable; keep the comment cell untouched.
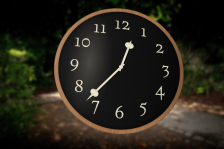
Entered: 12,37
